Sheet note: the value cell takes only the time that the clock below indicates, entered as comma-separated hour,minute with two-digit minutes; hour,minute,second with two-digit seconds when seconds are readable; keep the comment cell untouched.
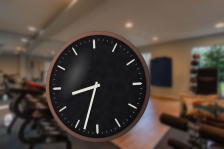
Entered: 8,33
